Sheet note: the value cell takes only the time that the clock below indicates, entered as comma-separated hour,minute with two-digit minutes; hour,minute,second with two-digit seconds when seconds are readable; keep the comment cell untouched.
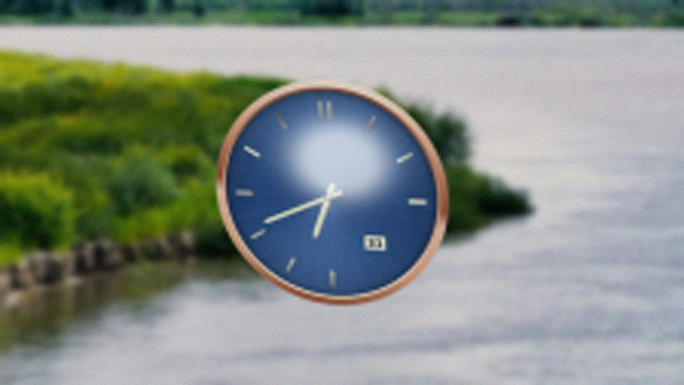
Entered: 6,41
